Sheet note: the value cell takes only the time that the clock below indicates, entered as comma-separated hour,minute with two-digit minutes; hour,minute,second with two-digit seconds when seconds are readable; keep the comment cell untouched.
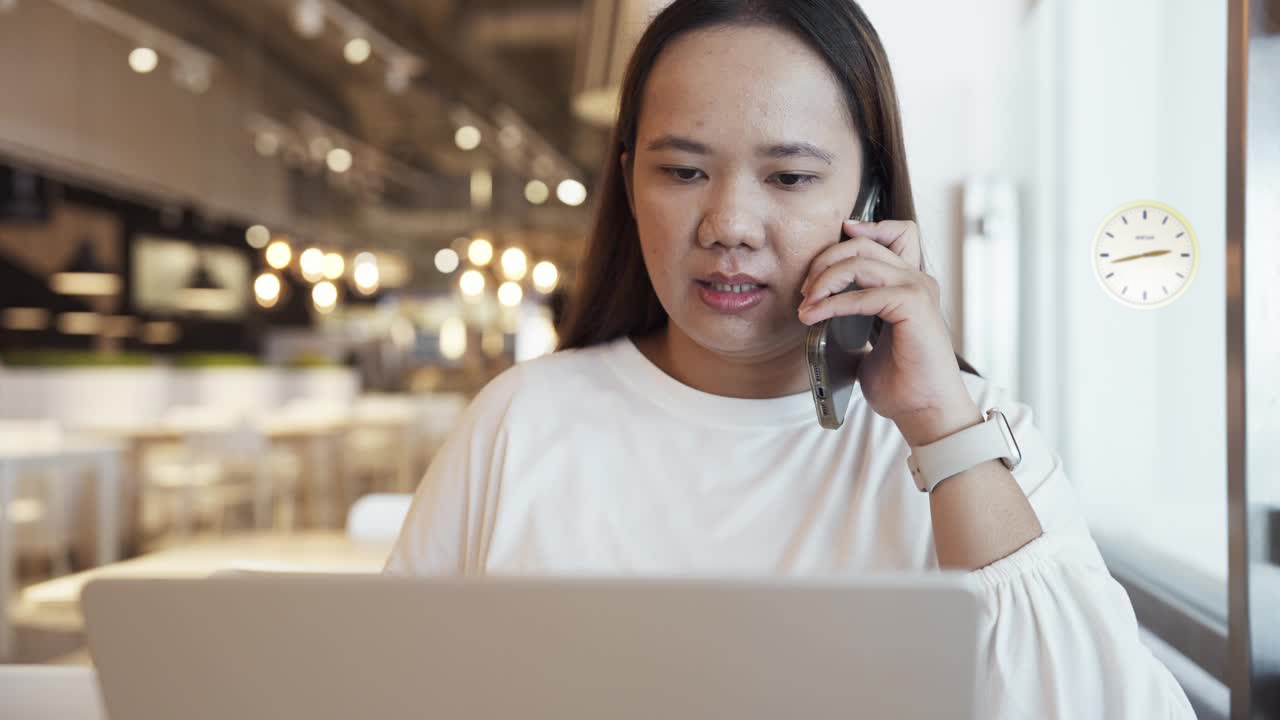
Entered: 2,43
